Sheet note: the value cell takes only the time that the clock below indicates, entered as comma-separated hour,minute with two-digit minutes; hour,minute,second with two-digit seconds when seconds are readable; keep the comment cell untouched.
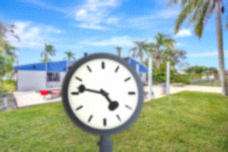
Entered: 4,47
